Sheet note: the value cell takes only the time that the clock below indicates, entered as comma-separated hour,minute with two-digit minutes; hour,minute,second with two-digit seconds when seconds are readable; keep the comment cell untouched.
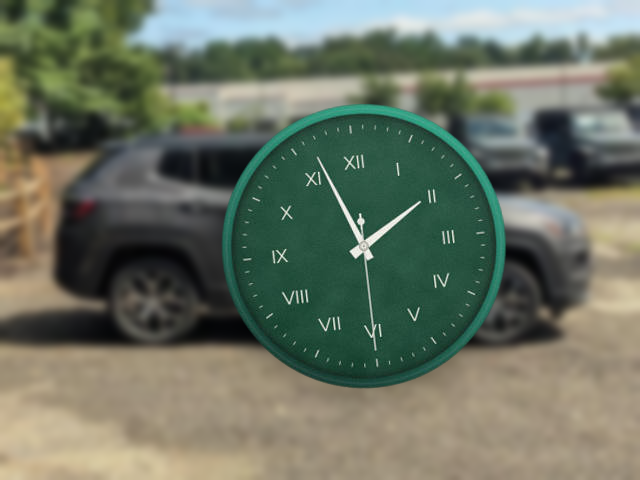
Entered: 1,56,30
